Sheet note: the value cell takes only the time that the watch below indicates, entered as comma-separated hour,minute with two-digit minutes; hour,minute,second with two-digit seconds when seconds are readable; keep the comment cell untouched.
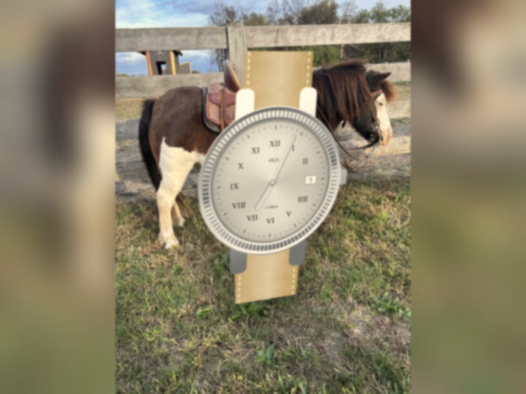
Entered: 7,04
